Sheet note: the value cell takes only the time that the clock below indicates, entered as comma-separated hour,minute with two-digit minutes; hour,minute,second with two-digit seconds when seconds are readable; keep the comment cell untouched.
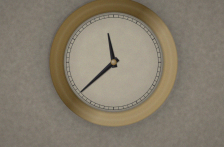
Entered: 11,38
